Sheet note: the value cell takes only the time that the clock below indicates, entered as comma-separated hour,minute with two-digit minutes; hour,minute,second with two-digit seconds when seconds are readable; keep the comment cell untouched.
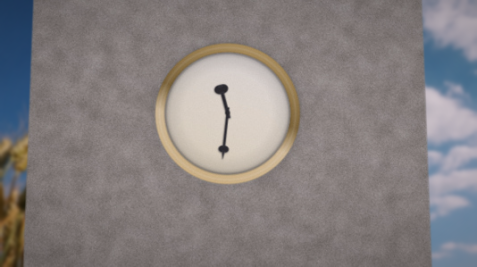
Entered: 11,31
